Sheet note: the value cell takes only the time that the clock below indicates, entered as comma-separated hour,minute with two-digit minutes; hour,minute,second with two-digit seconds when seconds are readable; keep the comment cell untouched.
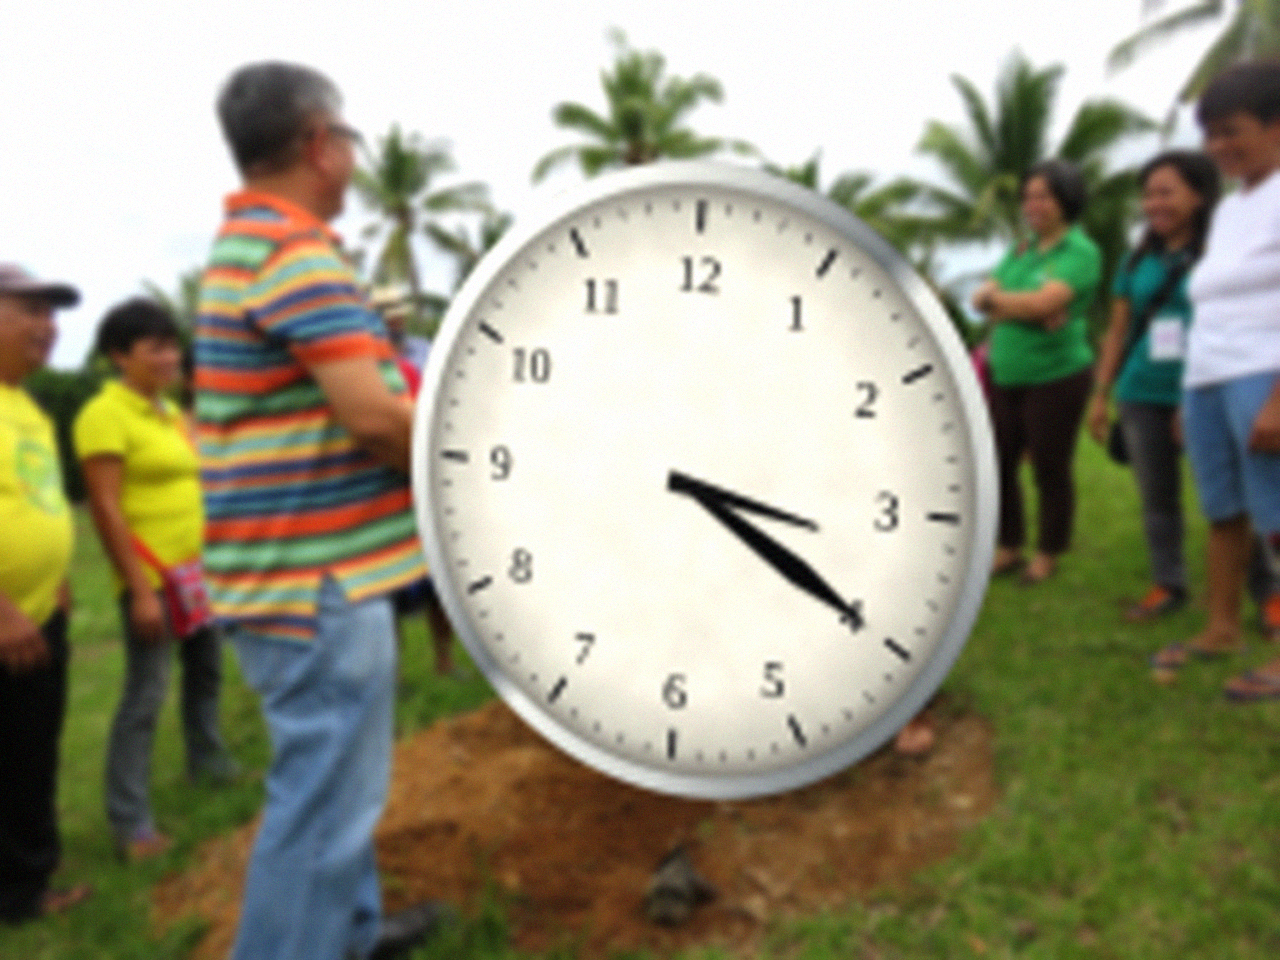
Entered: 3,20
